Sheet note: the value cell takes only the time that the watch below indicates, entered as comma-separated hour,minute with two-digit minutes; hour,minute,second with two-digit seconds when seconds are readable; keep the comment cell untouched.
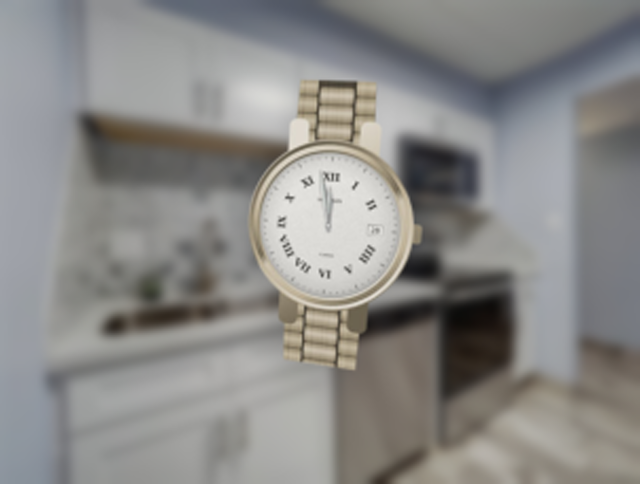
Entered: 11,58
